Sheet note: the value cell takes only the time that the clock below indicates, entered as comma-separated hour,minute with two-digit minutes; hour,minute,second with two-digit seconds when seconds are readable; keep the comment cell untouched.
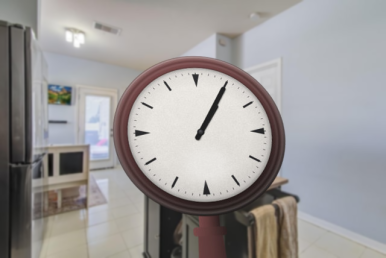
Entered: 1,05
